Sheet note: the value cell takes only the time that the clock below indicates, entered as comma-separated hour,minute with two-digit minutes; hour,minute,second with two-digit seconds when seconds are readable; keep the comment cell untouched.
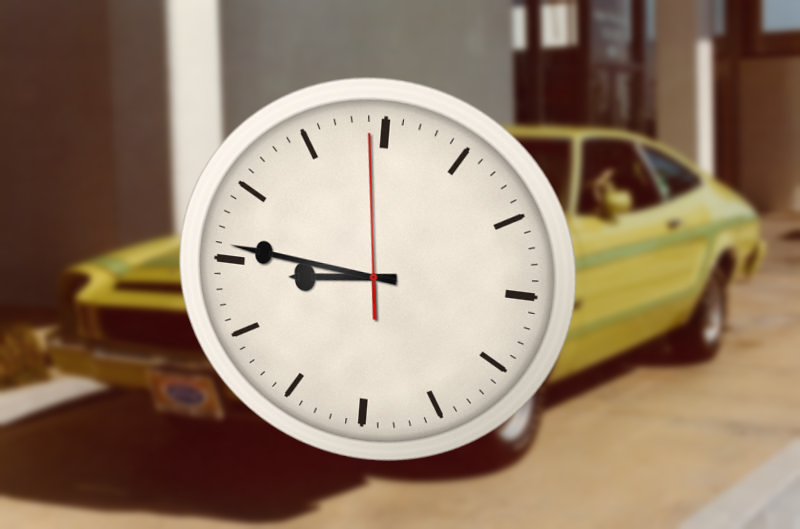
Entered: 8,45,59
